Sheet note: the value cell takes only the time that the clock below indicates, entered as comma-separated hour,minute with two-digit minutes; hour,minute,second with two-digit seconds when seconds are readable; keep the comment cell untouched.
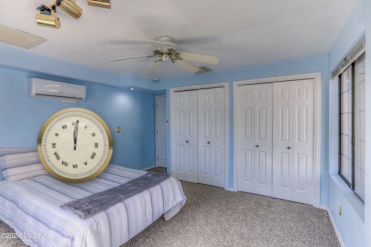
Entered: 12,01
